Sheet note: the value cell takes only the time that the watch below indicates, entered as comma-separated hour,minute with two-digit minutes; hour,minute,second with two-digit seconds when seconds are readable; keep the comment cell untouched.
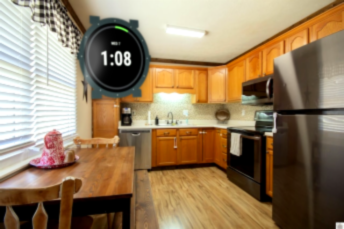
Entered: 1,08
